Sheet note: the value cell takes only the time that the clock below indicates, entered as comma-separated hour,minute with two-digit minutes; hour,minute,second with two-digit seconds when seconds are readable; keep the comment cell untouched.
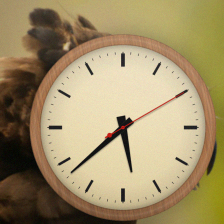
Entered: 5,38,10
